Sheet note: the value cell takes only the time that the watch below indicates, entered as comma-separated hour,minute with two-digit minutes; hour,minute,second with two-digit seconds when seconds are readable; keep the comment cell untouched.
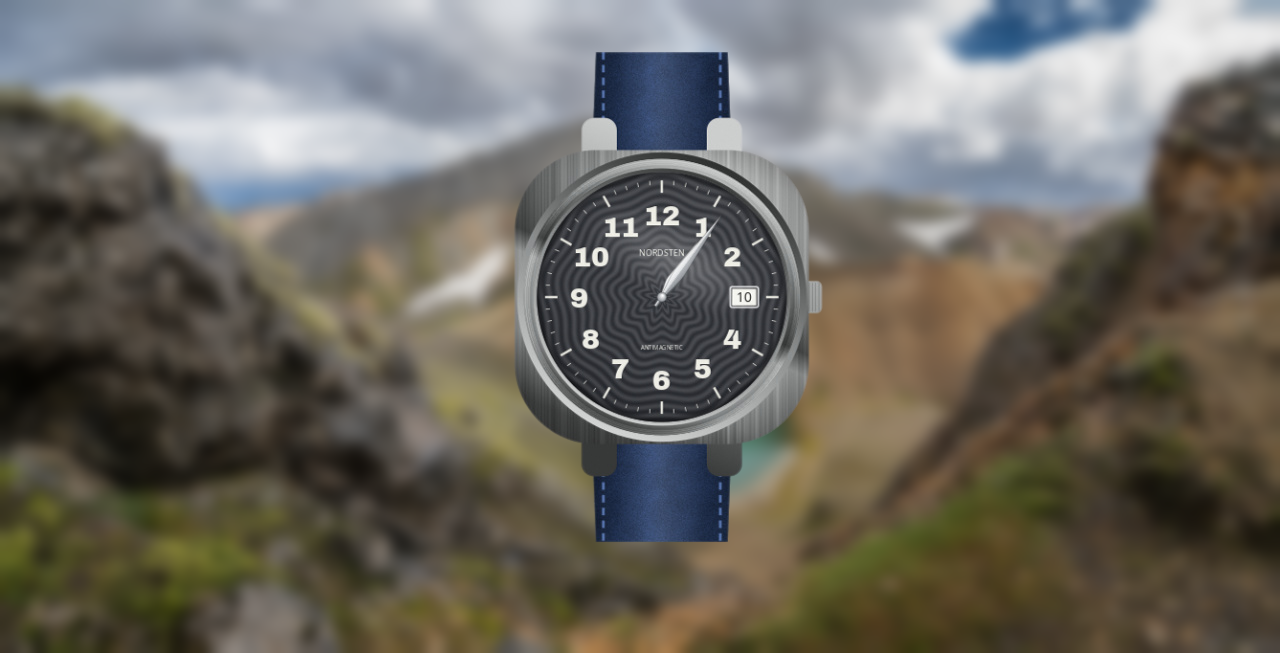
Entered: 1,06
